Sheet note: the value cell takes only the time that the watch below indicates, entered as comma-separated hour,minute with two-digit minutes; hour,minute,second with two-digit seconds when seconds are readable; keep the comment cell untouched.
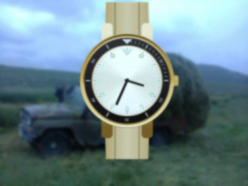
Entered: 3,34
